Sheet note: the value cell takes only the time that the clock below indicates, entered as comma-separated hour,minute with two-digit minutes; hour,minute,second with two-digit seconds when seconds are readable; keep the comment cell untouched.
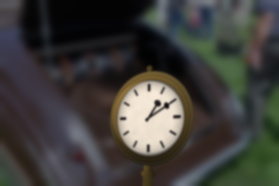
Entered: 1,10
